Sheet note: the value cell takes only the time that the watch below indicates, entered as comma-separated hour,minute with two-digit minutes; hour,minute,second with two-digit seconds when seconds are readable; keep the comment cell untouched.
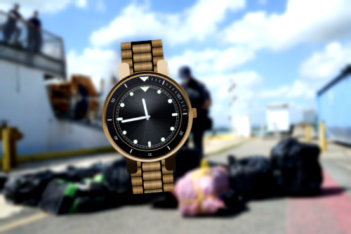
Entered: 11,44
